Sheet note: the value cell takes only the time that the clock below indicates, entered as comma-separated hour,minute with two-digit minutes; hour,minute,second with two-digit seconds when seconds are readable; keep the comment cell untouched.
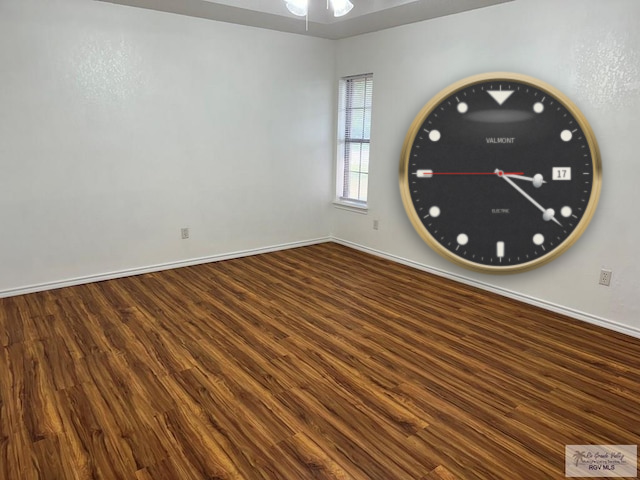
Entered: 3,21,45
